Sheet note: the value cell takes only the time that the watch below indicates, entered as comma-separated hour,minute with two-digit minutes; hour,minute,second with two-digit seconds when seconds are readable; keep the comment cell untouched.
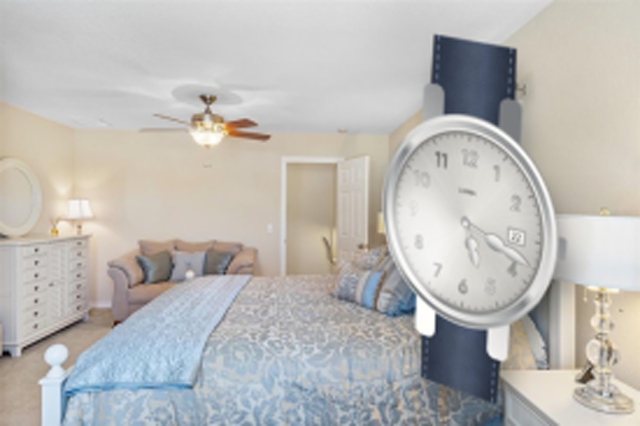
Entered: 5,18
